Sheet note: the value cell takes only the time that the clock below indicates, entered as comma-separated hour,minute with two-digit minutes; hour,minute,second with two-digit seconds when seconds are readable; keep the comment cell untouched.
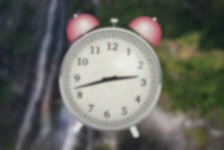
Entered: 2,42
